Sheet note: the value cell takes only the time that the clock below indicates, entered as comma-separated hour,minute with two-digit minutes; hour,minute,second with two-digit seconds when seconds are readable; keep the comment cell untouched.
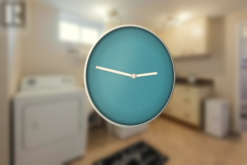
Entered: 2,47
